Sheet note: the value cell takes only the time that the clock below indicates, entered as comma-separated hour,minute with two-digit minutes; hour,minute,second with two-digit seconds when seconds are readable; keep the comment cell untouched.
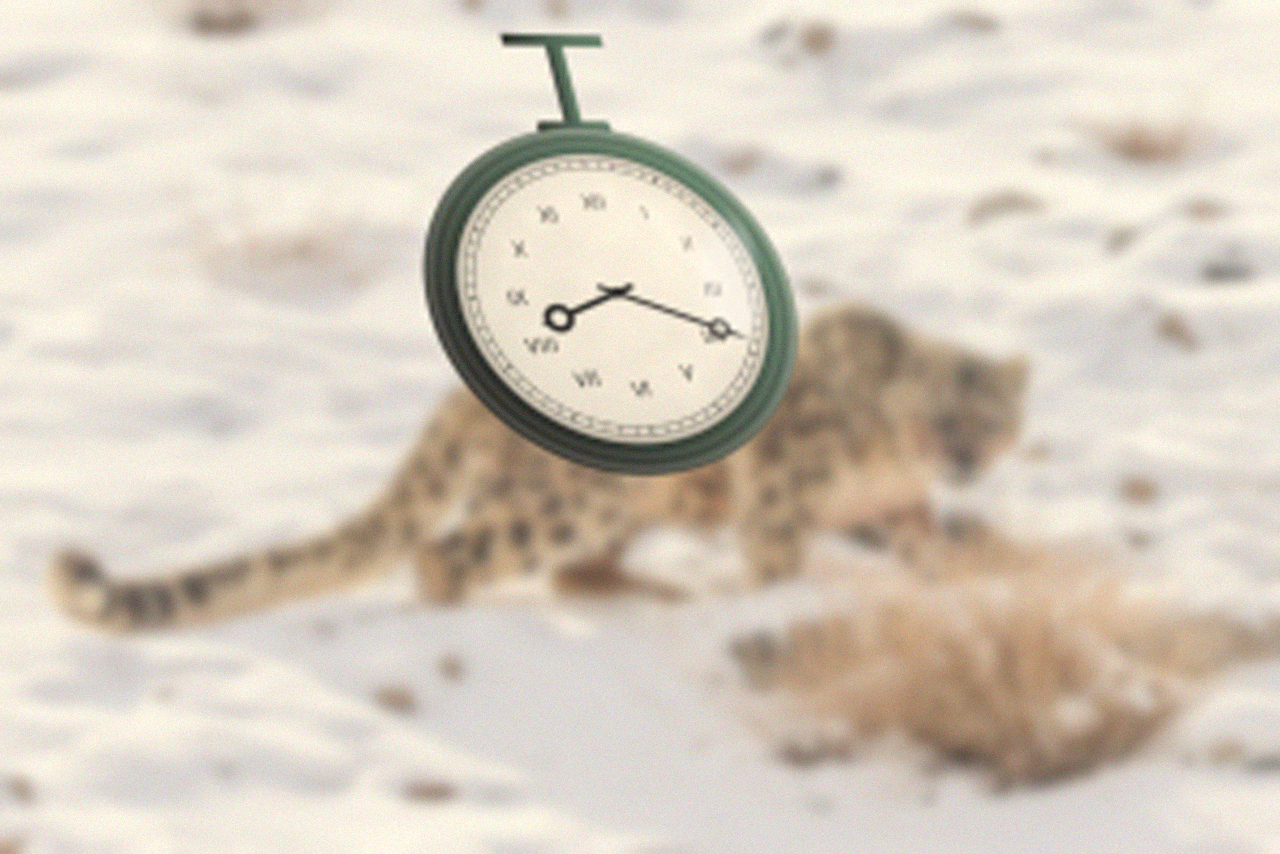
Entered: 8,19
